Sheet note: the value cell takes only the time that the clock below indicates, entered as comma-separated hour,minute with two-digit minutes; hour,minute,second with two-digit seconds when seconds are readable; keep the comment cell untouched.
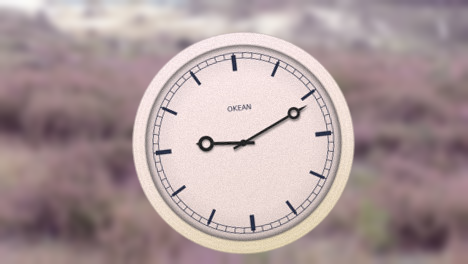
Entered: 9,11
